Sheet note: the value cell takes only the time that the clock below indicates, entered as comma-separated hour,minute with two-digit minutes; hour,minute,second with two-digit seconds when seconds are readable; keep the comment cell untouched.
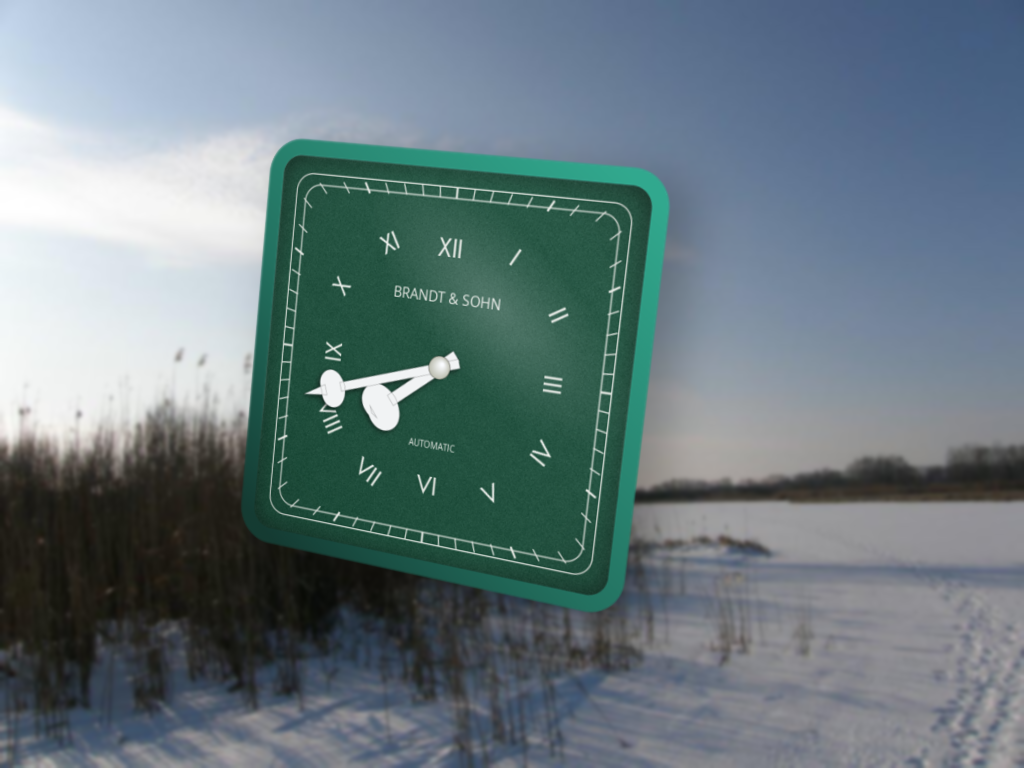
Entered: 7,42
